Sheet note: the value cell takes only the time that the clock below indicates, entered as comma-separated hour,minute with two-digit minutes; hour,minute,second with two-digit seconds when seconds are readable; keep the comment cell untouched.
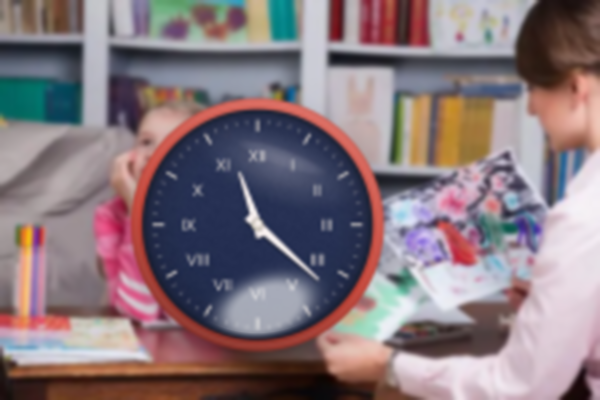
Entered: 11,22
